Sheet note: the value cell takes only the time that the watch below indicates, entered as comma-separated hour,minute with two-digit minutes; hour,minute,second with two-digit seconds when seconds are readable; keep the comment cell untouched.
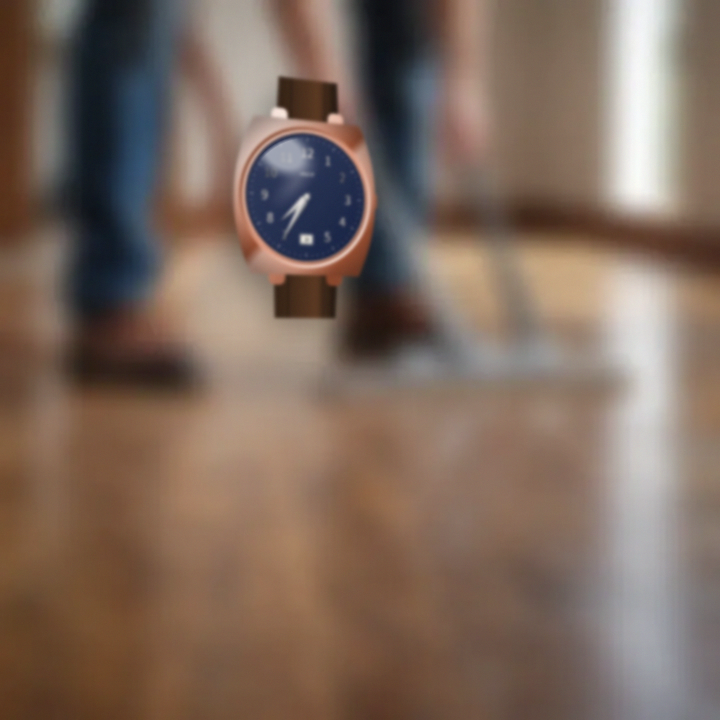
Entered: 7,35
